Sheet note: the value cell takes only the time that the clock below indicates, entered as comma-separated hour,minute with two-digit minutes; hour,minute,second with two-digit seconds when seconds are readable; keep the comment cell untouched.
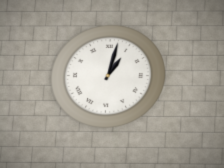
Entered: 1,02
